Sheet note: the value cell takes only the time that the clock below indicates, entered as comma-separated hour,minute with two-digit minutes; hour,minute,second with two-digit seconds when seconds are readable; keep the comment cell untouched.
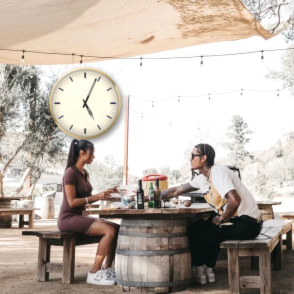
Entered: 5,04
